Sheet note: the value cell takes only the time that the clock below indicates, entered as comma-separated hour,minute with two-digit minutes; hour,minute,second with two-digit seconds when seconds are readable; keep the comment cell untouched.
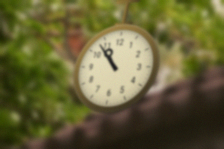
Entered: 10,53
